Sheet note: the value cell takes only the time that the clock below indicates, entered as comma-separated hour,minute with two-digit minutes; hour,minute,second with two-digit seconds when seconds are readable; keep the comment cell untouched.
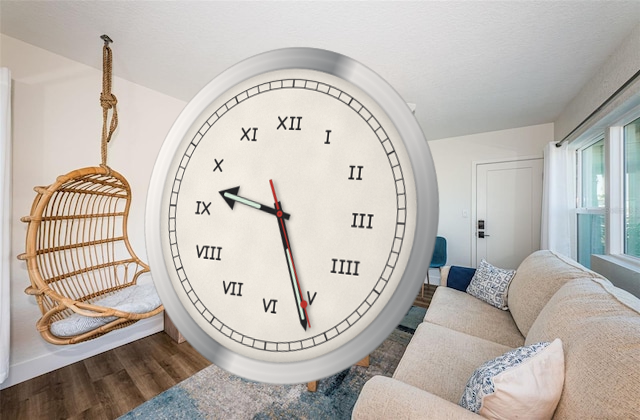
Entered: 9,26,26
